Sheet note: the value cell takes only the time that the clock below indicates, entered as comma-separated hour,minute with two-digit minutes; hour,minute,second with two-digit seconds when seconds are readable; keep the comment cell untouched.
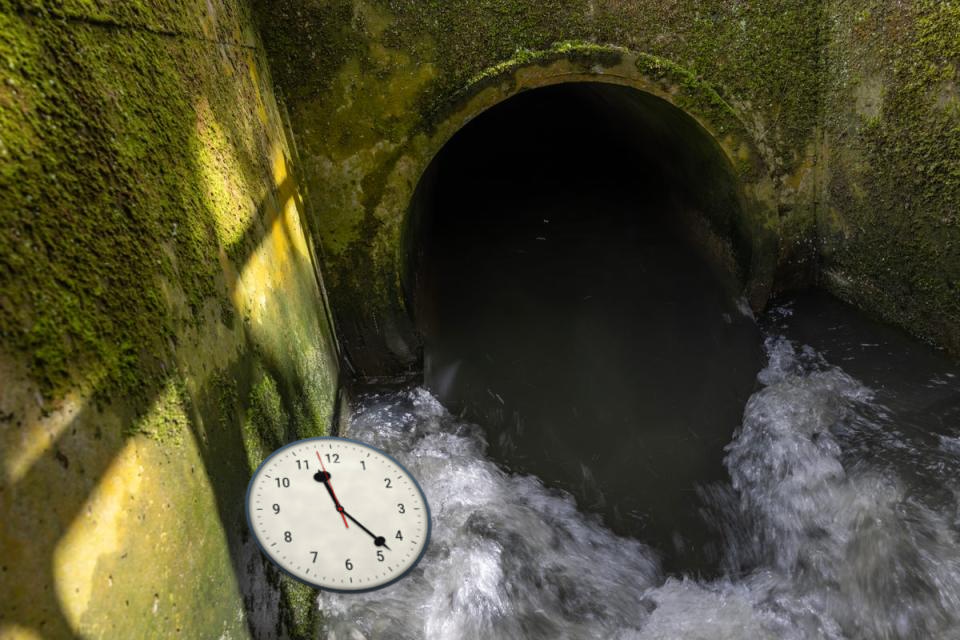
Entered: 11,22,58
